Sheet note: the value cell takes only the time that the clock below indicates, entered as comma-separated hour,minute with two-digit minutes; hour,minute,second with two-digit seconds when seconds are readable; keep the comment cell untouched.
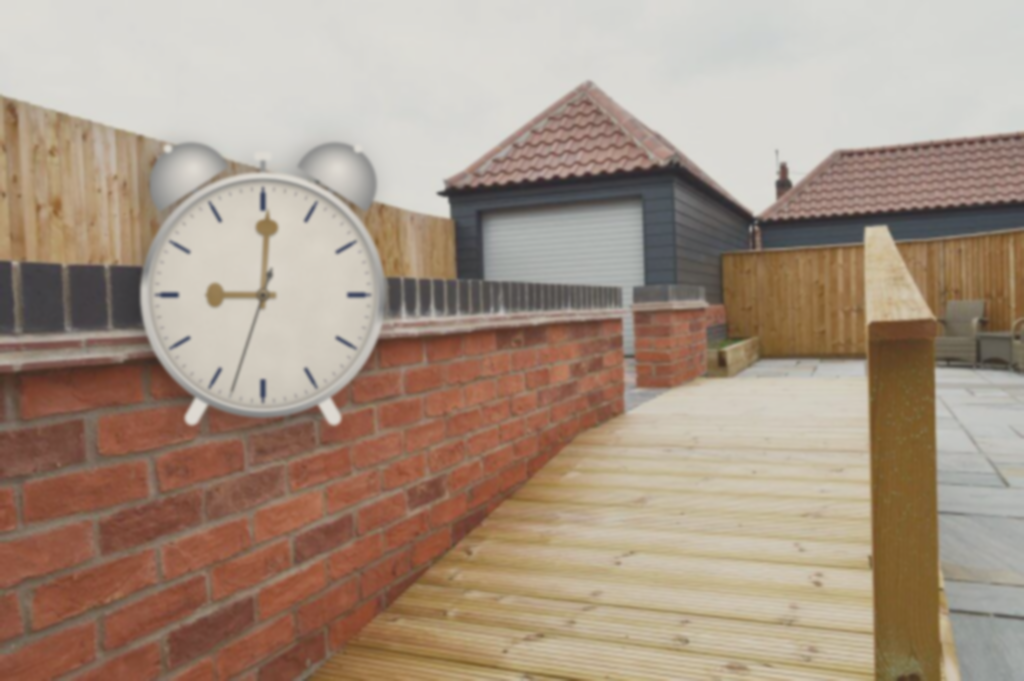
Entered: 9,00,33
